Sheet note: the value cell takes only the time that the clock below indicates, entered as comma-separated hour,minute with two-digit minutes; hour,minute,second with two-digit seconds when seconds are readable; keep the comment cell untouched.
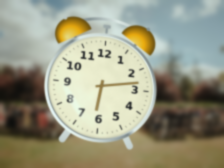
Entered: 6,13
